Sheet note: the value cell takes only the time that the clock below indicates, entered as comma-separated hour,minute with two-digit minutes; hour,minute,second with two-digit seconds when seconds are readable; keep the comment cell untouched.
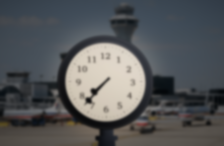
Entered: 7,37
